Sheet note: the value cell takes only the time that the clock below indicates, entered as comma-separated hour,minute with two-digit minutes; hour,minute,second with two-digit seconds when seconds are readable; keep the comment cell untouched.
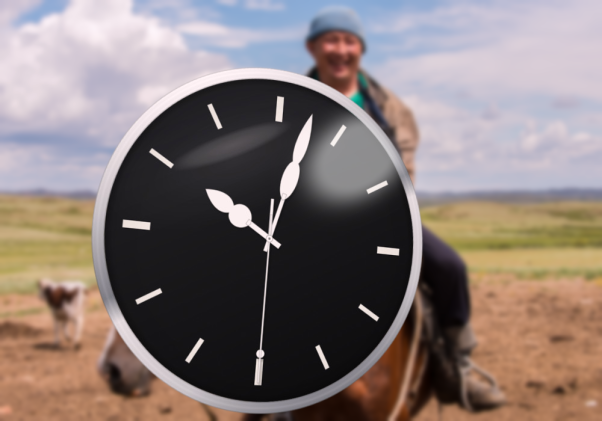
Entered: 10,02,30
